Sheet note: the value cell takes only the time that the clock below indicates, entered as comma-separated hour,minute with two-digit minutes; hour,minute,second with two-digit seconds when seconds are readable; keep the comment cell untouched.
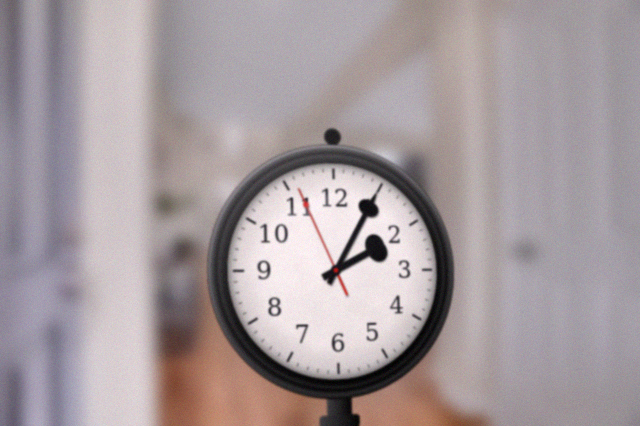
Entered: 2,04,56
